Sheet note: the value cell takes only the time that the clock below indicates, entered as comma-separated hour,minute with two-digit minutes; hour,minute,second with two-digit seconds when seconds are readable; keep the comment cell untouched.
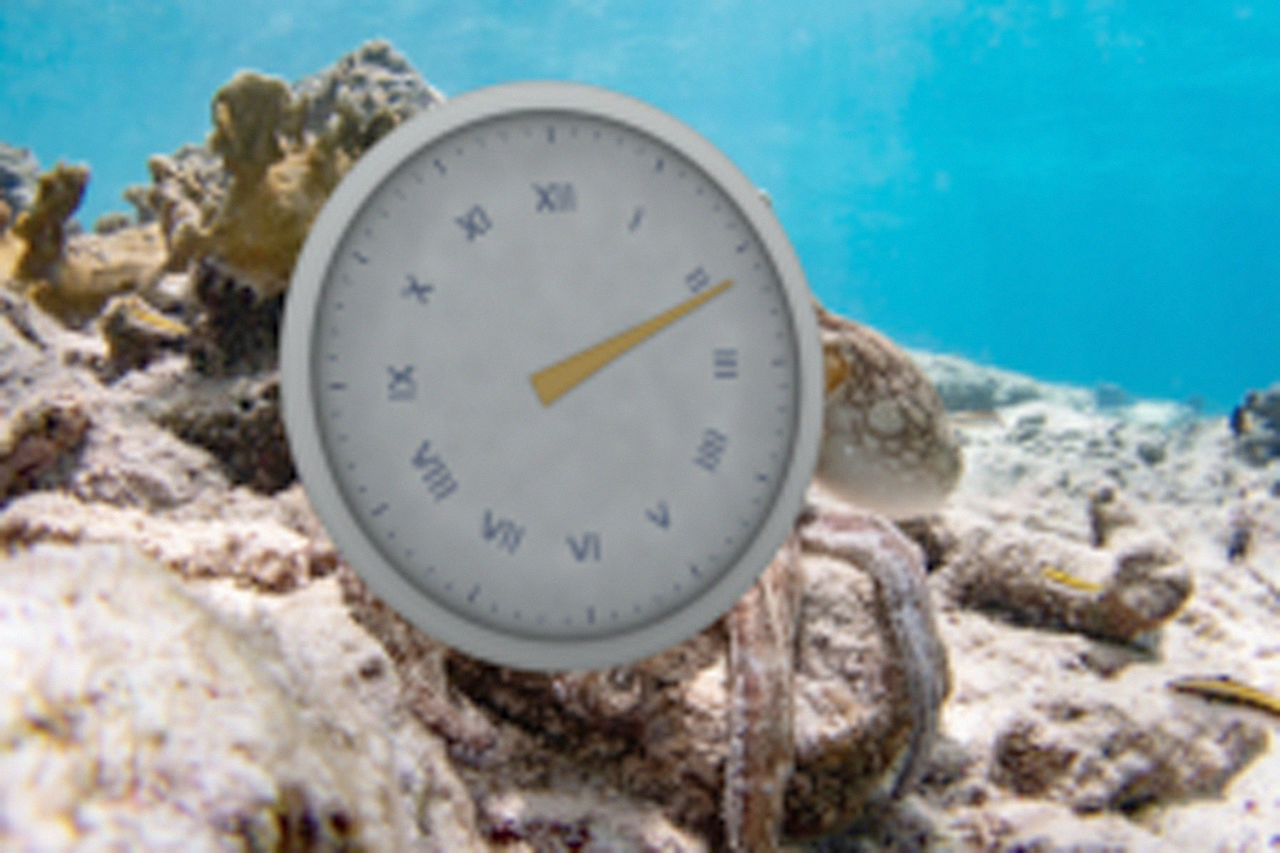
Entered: 2,11
